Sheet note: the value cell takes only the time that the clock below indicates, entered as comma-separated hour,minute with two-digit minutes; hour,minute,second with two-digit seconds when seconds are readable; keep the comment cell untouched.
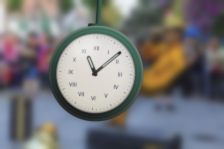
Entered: 11,08
